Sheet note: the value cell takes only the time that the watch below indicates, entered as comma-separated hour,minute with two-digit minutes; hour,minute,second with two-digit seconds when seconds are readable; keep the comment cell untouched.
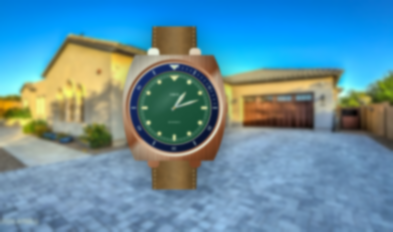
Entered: 1,12
